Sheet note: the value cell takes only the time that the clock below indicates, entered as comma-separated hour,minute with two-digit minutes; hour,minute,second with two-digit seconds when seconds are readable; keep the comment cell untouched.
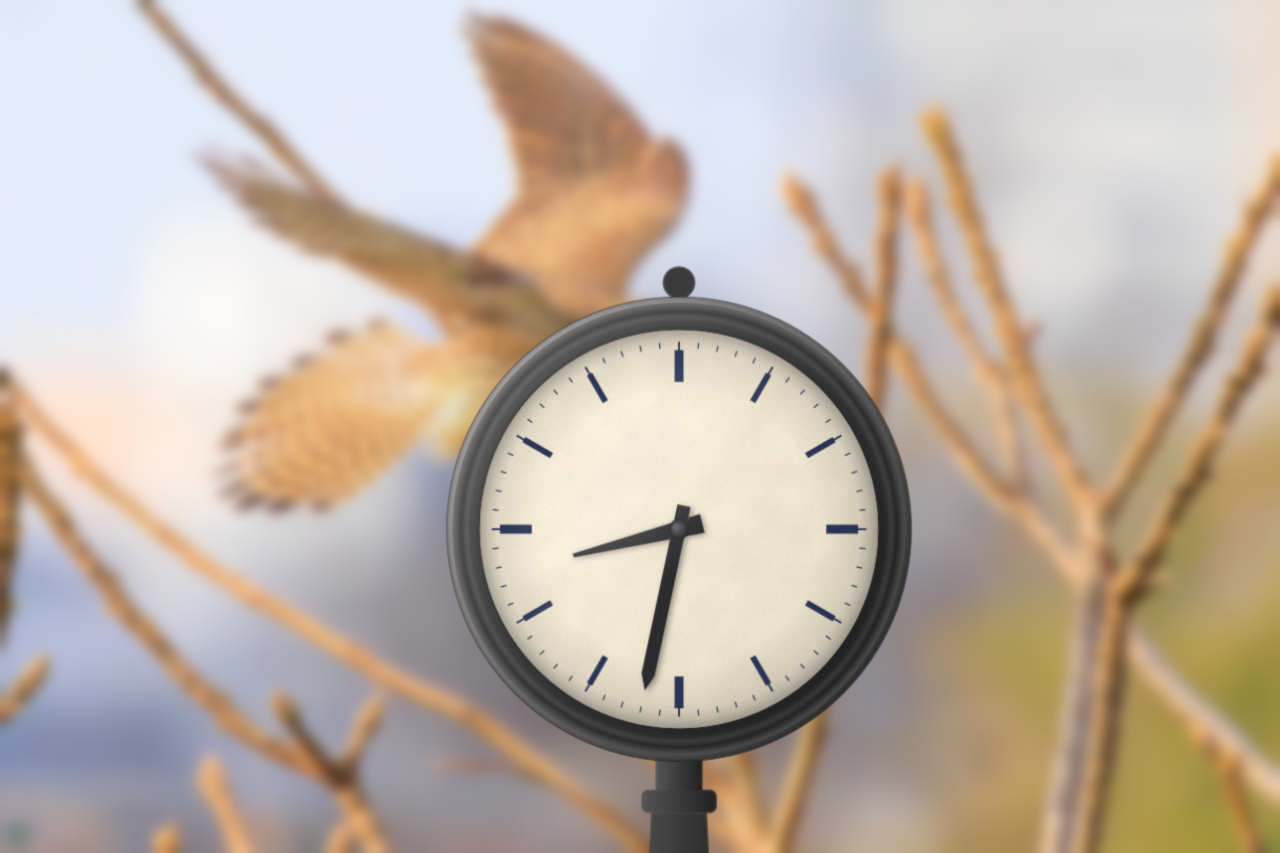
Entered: 8,32
